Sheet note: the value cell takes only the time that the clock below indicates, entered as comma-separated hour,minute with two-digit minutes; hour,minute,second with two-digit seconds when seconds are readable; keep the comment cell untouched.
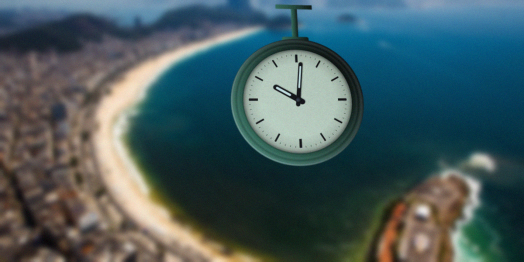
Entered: 10,01
